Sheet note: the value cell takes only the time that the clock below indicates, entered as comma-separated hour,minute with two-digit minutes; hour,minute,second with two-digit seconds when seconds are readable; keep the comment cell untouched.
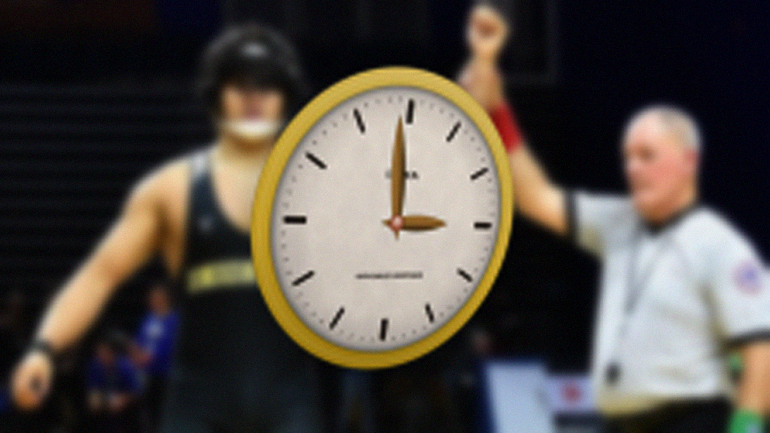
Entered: 2,59
